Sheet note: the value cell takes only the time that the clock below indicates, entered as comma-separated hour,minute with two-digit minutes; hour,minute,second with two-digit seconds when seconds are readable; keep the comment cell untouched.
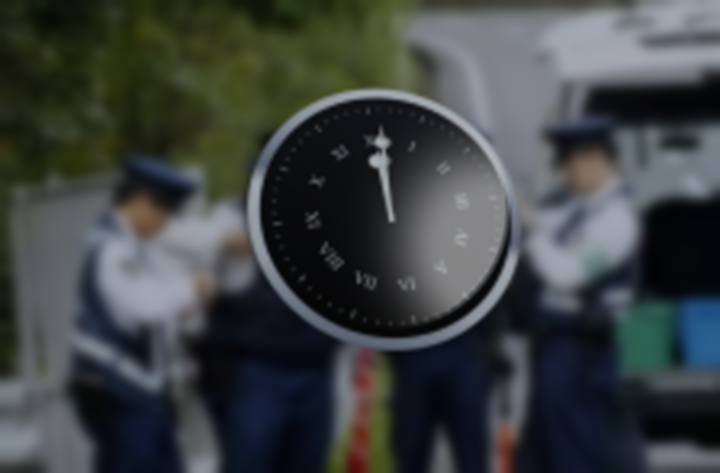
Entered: 12,01
